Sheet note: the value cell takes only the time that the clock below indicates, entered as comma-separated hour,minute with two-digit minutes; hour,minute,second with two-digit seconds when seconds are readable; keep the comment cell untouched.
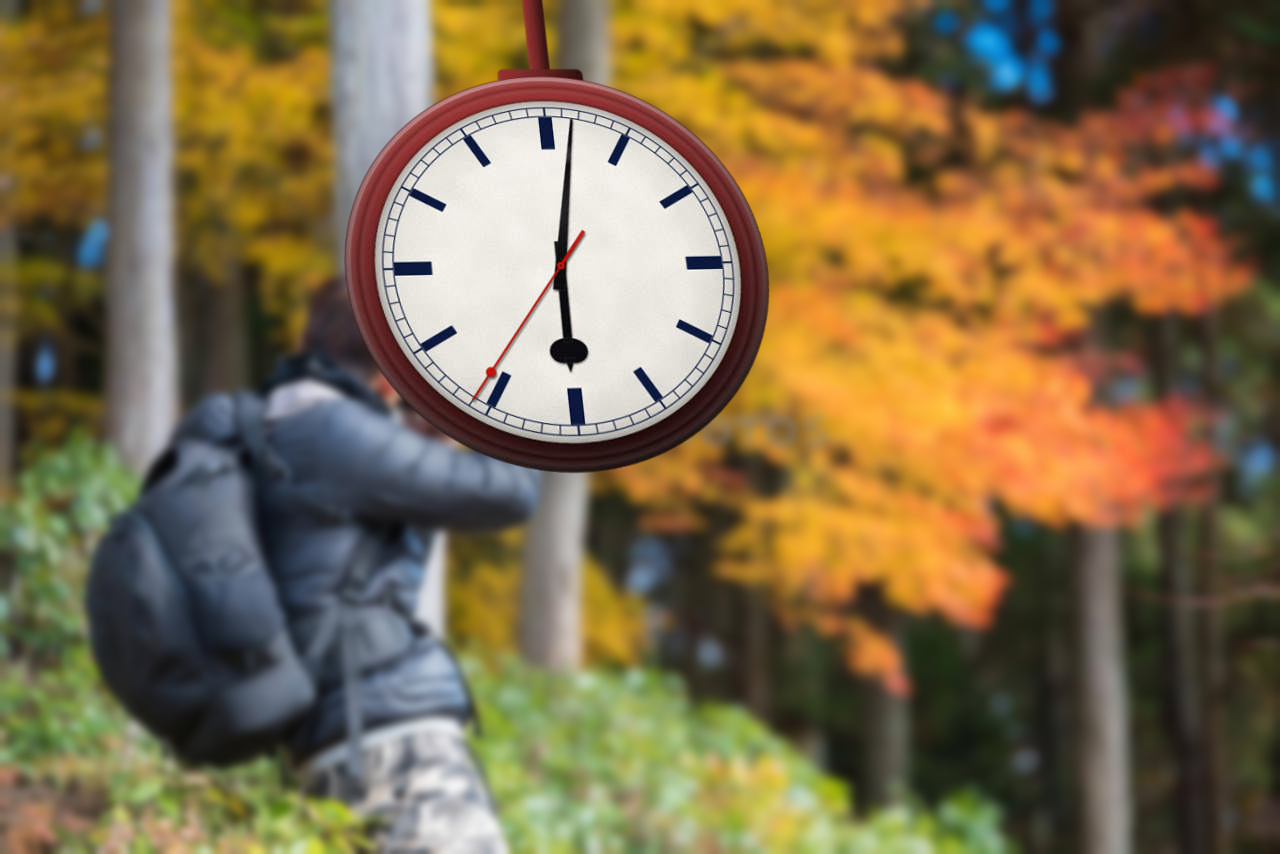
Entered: 6,01,36
